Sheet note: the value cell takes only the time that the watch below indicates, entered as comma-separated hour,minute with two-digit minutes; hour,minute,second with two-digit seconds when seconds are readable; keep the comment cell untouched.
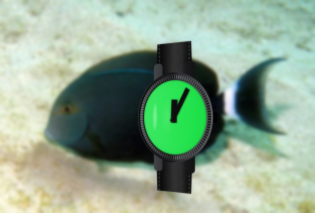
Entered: 12,05
